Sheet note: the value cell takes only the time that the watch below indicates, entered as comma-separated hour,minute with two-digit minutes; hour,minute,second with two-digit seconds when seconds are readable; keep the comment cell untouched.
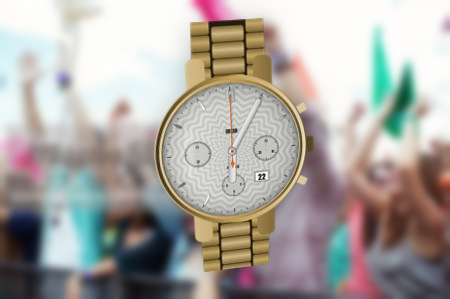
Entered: 6,05
